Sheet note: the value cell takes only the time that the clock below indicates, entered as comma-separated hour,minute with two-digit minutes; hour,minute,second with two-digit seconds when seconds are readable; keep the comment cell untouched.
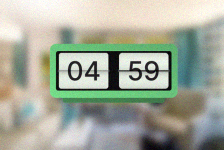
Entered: 4,59
